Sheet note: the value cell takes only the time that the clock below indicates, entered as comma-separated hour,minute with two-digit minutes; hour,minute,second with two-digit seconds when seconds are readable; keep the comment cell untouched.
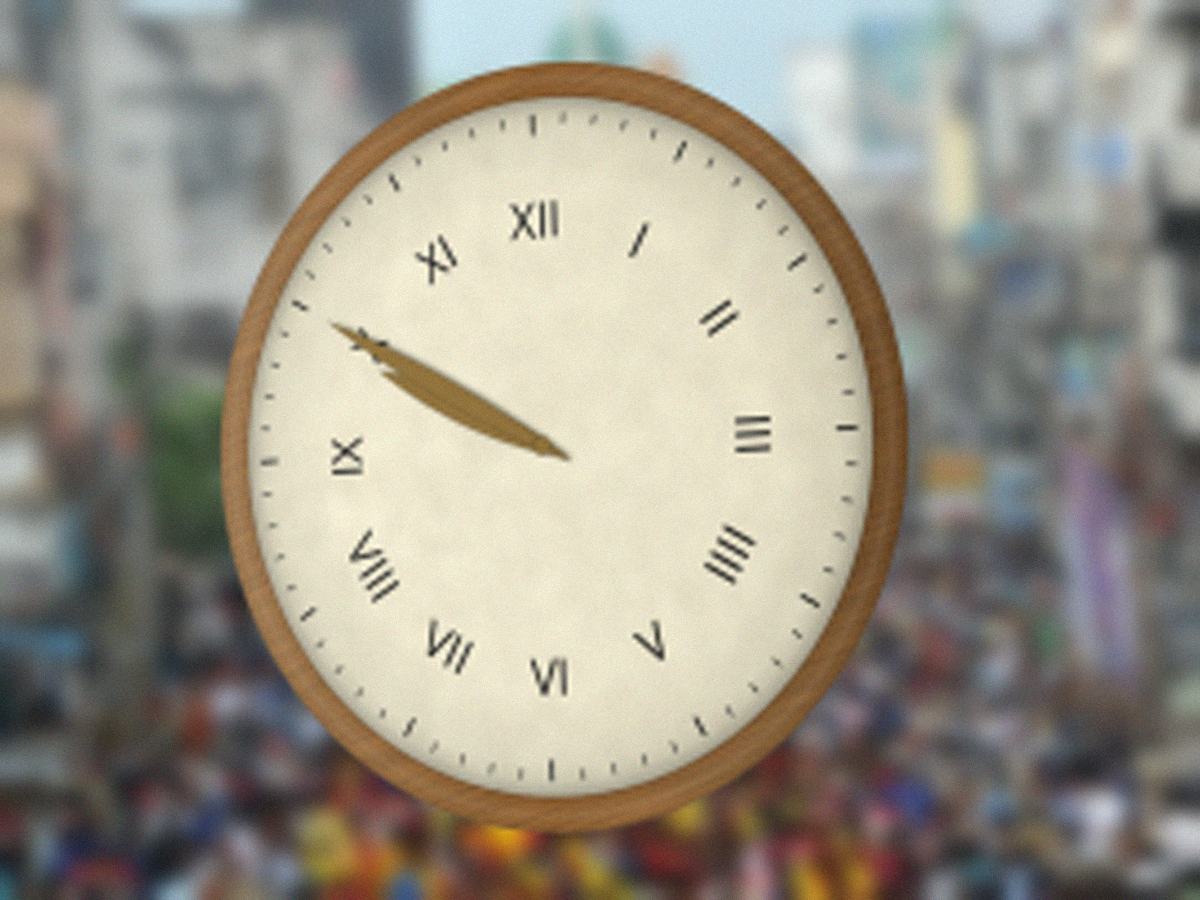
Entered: 9,50
